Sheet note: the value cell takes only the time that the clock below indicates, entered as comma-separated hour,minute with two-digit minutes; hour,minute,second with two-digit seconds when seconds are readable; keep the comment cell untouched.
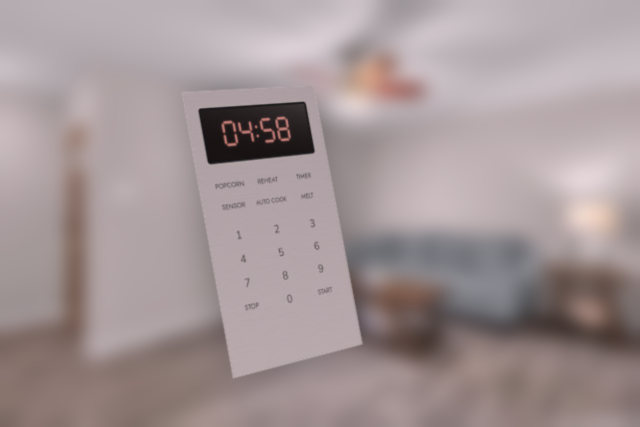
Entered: 4,58
